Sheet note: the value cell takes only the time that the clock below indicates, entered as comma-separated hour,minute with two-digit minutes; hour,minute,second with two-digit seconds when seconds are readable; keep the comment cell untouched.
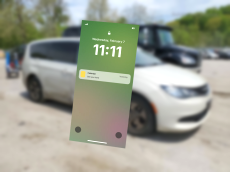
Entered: 11,11
